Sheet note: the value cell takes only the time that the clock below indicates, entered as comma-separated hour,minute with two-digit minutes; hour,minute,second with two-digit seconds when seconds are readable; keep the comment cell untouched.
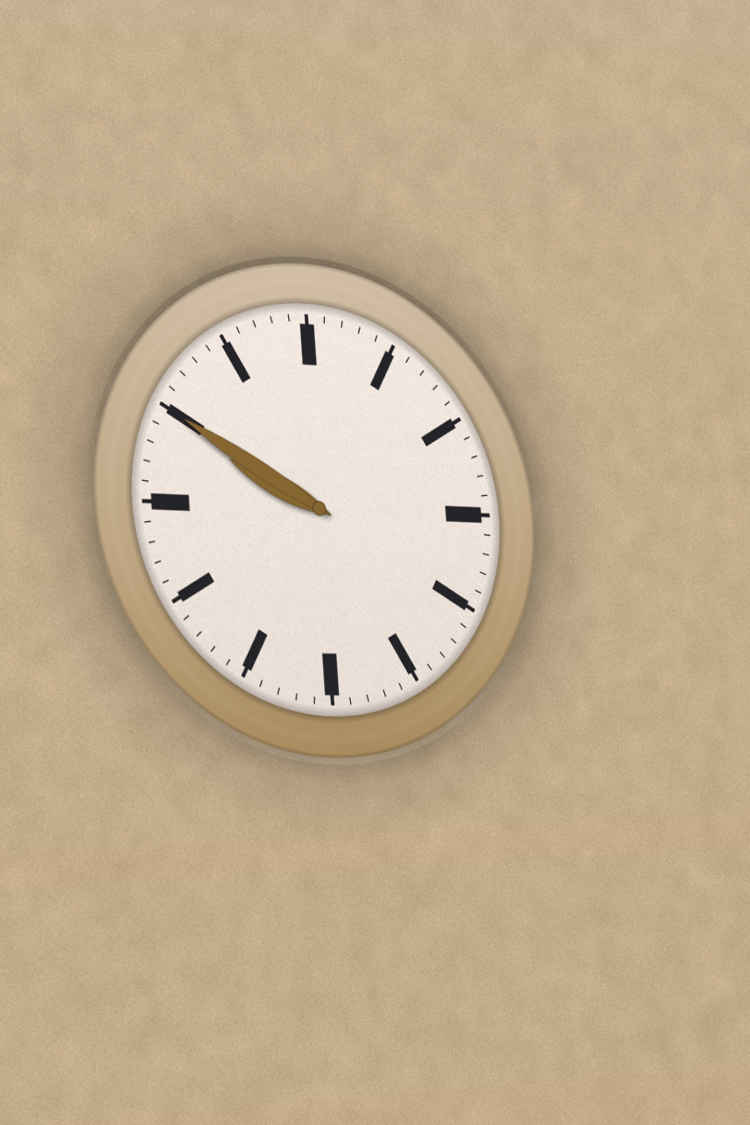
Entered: 9,50
